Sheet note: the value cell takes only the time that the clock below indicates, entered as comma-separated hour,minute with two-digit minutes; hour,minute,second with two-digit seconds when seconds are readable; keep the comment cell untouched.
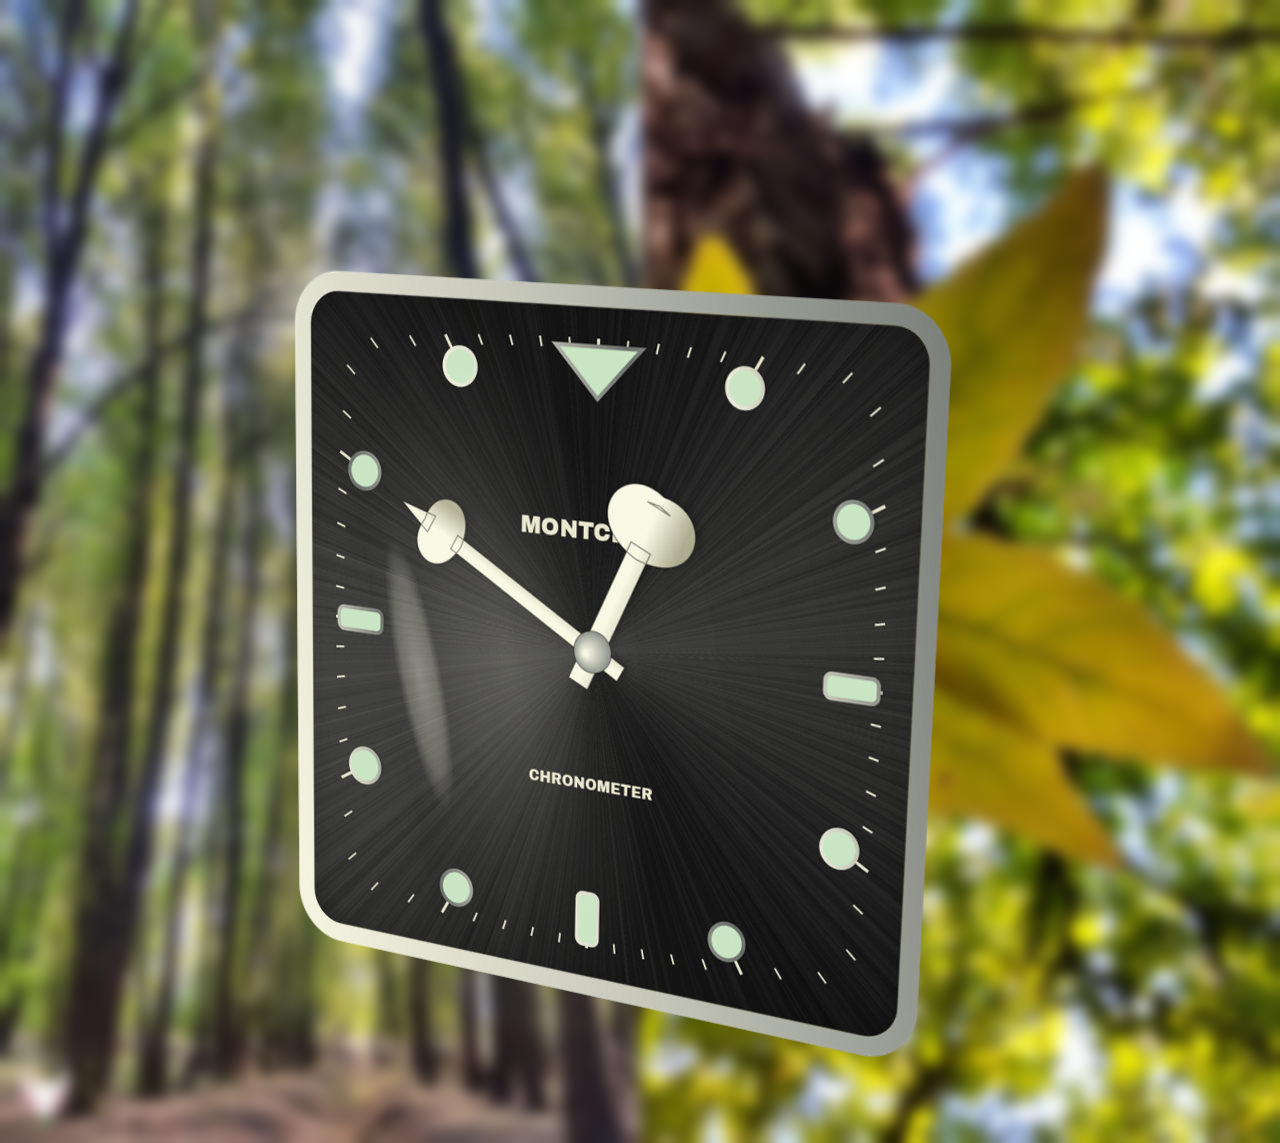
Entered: 12,50
